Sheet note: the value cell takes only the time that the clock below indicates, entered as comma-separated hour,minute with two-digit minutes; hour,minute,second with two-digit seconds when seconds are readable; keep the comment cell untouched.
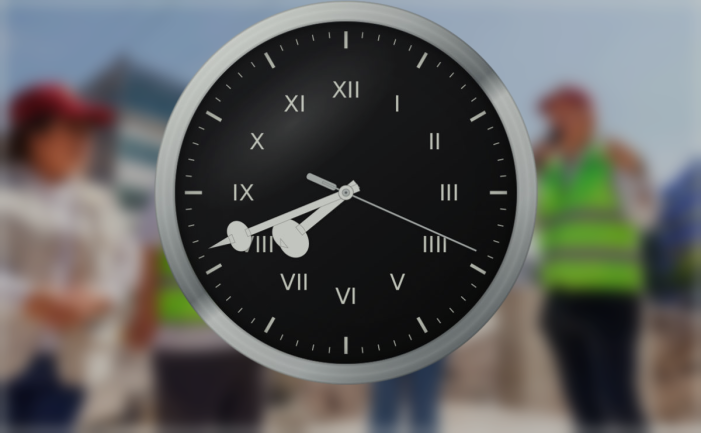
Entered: 7,41,19
